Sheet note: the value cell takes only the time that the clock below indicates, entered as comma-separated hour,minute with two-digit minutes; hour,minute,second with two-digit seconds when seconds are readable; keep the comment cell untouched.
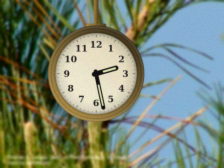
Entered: 2,28
